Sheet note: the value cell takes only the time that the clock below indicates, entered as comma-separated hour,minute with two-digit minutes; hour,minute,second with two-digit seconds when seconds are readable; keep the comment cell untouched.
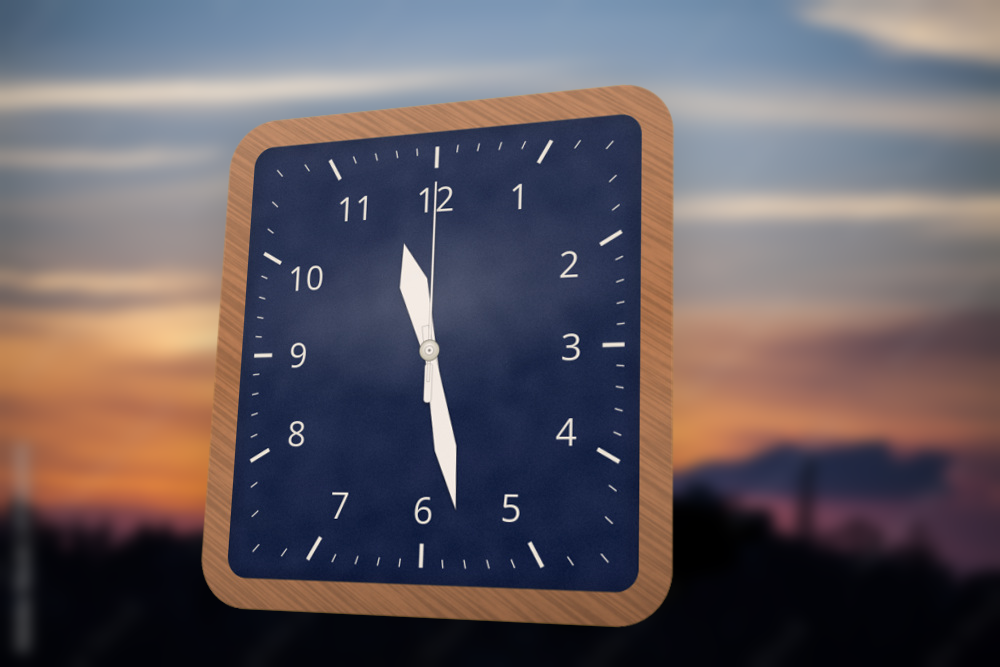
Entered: 11,28,00
